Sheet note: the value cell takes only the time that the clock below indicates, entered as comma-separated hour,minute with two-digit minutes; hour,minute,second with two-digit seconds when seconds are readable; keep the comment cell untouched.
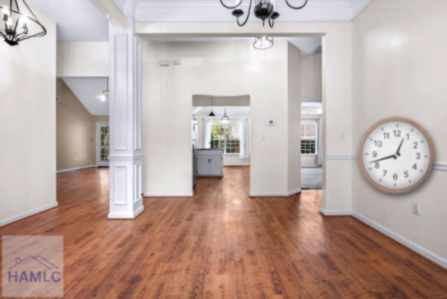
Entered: 12,42
